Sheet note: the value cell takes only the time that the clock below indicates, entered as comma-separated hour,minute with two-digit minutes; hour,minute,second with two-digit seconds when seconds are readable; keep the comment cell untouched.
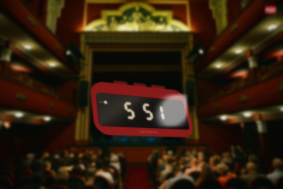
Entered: 5,51
